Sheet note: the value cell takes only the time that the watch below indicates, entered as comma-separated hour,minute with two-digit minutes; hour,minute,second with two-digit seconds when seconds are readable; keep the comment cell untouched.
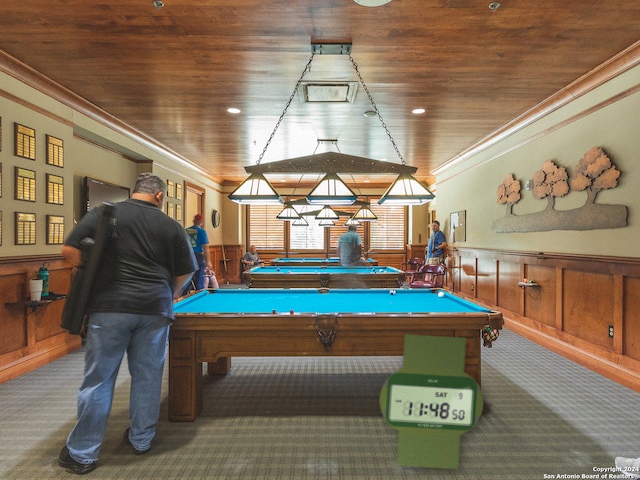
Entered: 11,48,50
